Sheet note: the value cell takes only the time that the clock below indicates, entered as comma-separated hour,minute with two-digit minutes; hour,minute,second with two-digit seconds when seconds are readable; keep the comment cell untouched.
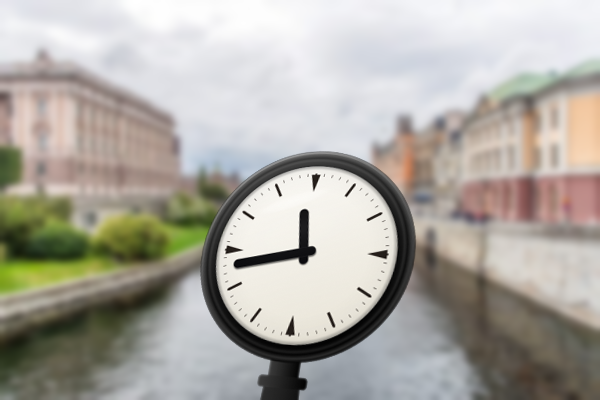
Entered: 11,43
